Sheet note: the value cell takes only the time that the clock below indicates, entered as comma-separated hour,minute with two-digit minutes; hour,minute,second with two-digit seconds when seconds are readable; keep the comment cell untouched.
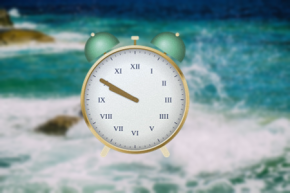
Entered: 9,50
